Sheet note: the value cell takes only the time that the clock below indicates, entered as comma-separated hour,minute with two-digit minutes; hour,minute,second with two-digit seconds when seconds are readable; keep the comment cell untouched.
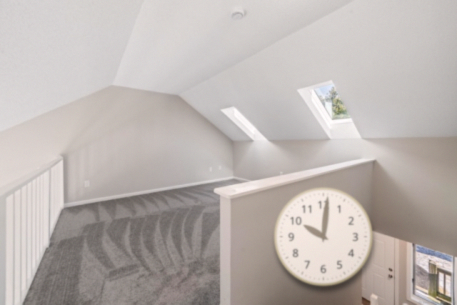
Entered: 10,01
